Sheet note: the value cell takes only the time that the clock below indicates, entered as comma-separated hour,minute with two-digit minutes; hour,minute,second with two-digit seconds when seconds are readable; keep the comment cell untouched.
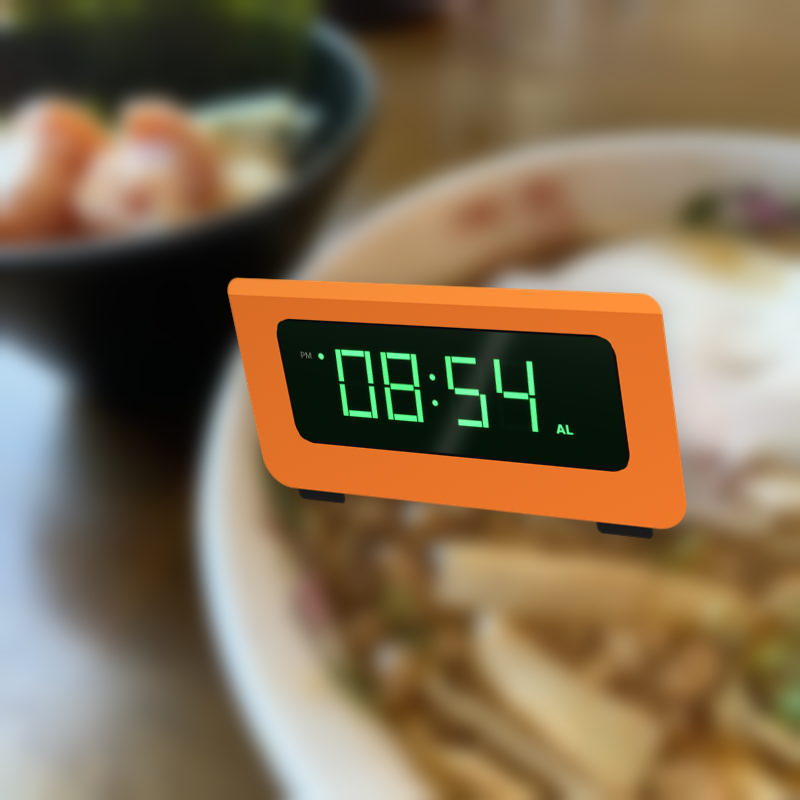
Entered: 8,54
